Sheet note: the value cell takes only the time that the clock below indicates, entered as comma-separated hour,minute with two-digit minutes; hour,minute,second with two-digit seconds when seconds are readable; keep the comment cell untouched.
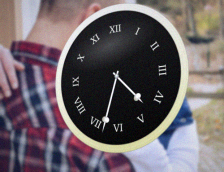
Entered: 4,33
